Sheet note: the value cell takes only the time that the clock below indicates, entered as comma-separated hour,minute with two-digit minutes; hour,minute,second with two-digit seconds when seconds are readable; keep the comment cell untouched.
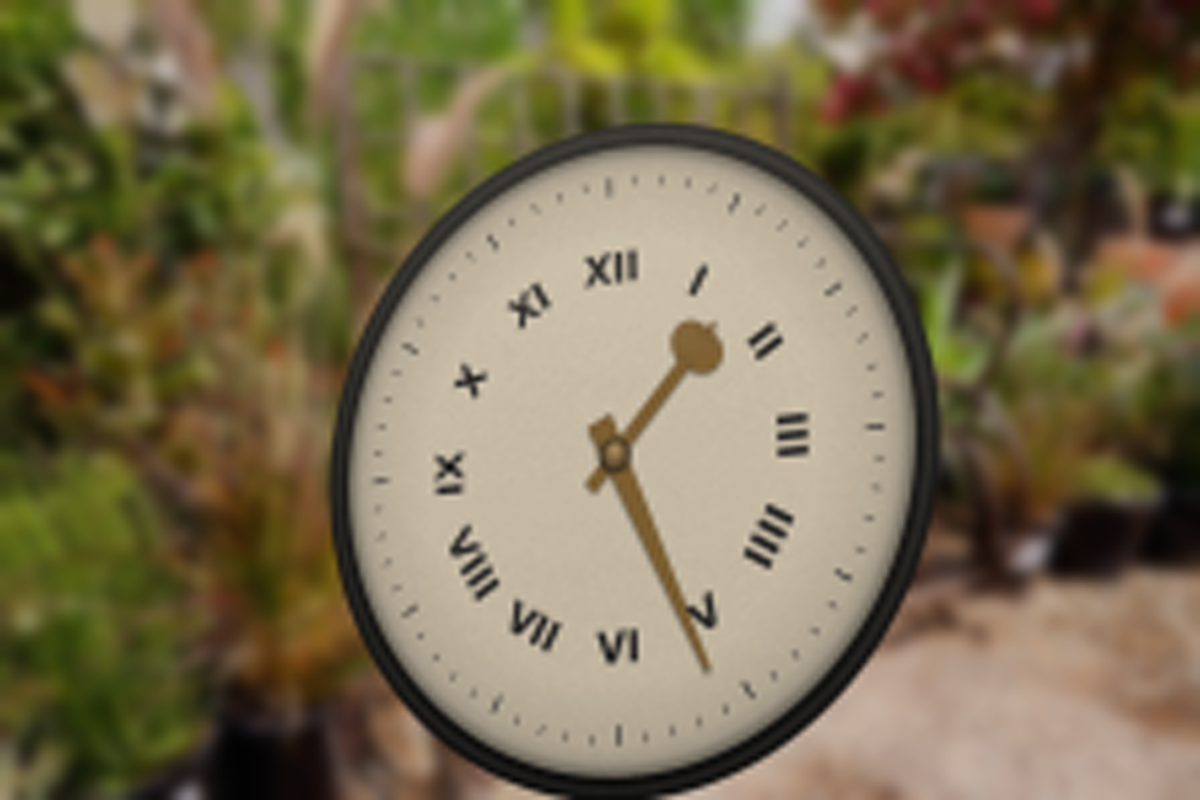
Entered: 1,26
